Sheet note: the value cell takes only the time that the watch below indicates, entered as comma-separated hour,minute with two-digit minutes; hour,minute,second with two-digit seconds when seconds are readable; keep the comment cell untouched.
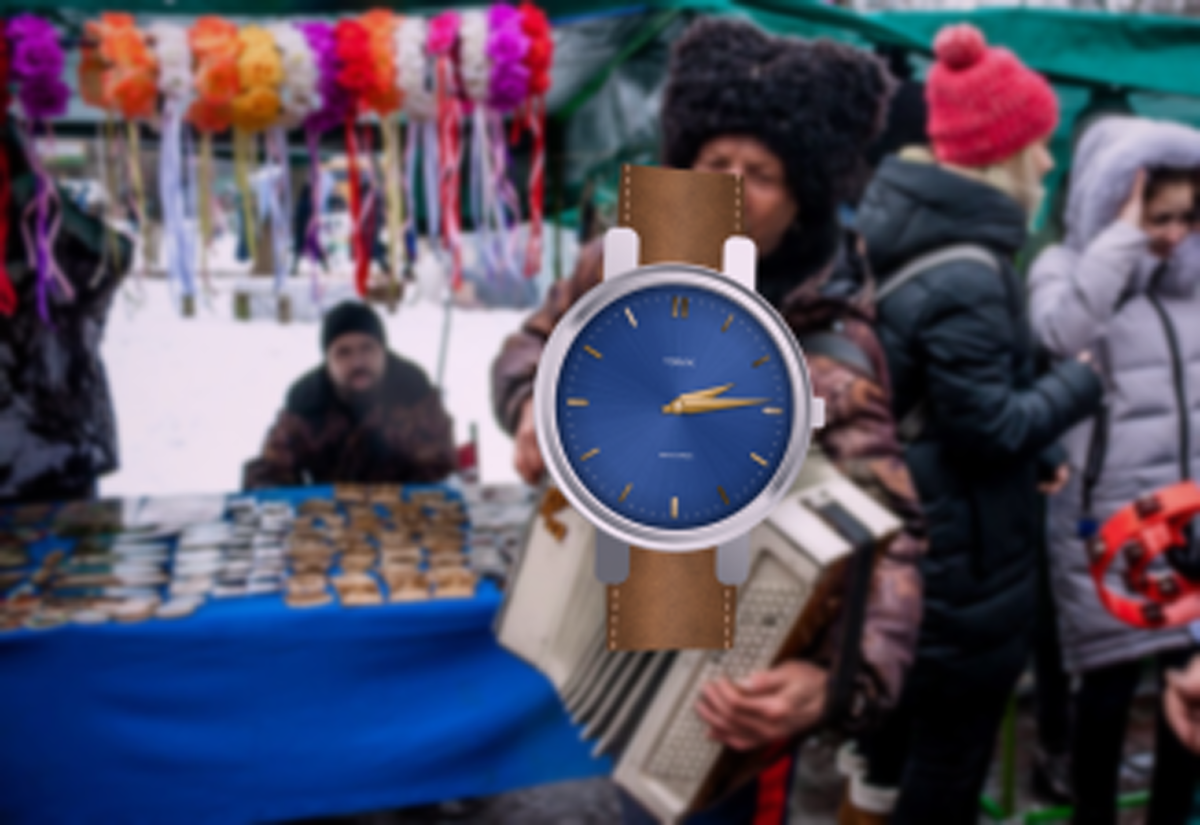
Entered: 2,14
